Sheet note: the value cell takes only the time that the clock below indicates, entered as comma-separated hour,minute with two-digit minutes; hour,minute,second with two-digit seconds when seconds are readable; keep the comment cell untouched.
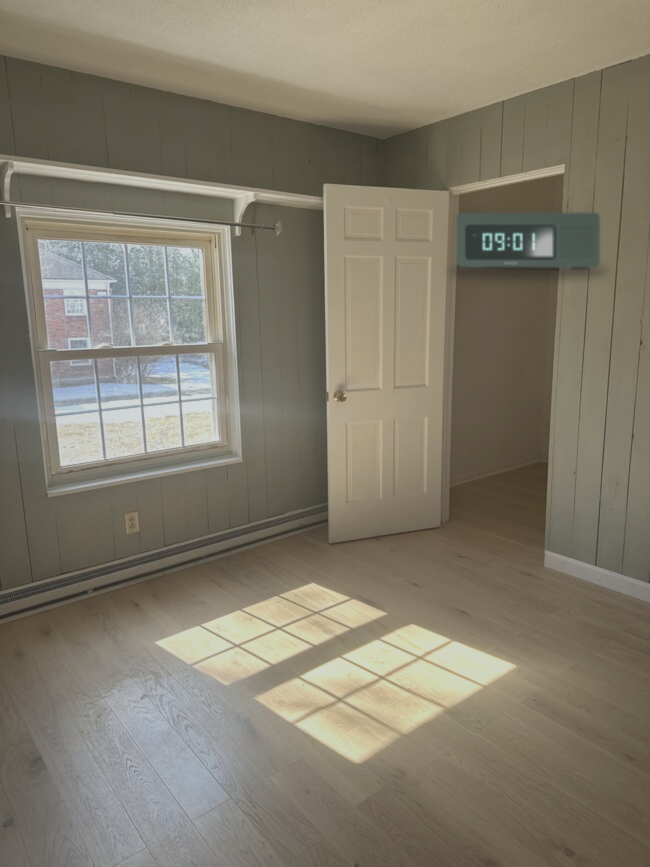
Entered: 9,01
